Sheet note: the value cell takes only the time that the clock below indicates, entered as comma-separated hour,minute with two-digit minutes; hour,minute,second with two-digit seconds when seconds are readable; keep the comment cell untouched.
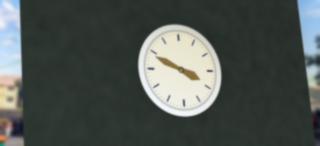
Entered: 3,49
